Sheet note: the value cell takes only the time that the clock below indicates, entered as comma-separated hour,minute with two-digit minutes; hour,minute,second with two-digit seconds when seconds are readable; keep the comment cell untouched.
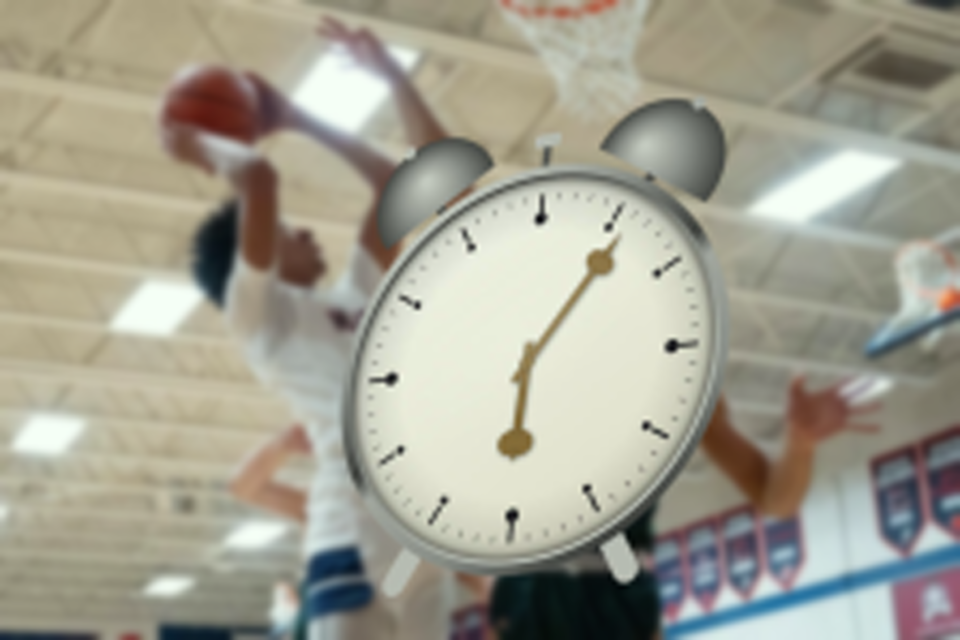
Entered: 6,06
